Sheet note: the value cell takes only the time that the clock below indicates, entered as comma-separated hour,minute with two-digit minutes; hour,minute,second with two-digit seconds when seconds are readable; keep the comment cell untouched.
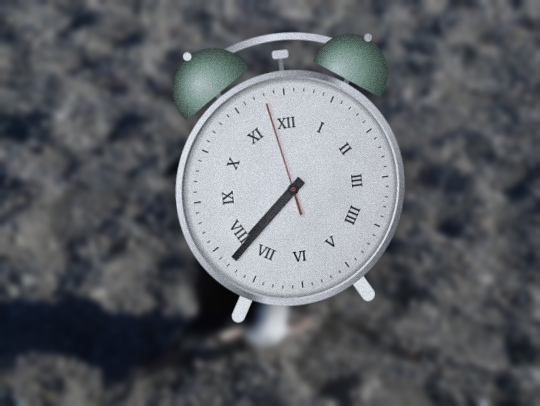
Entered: 7,37,58
